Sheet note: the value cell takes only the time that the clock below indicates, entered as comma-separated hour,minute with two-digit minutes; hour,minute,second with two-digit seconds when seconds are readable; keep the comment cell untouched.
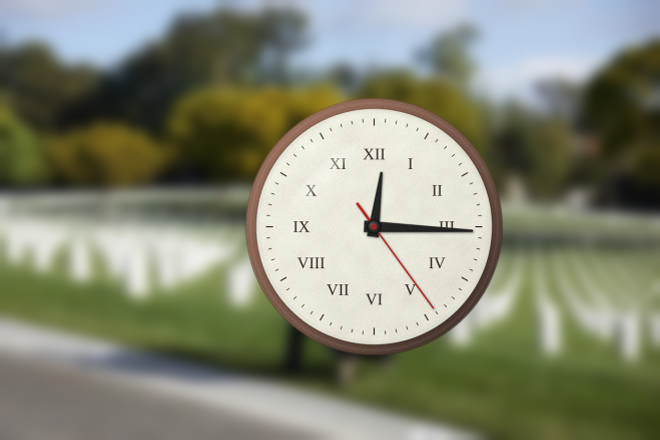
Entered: 12,15,24
